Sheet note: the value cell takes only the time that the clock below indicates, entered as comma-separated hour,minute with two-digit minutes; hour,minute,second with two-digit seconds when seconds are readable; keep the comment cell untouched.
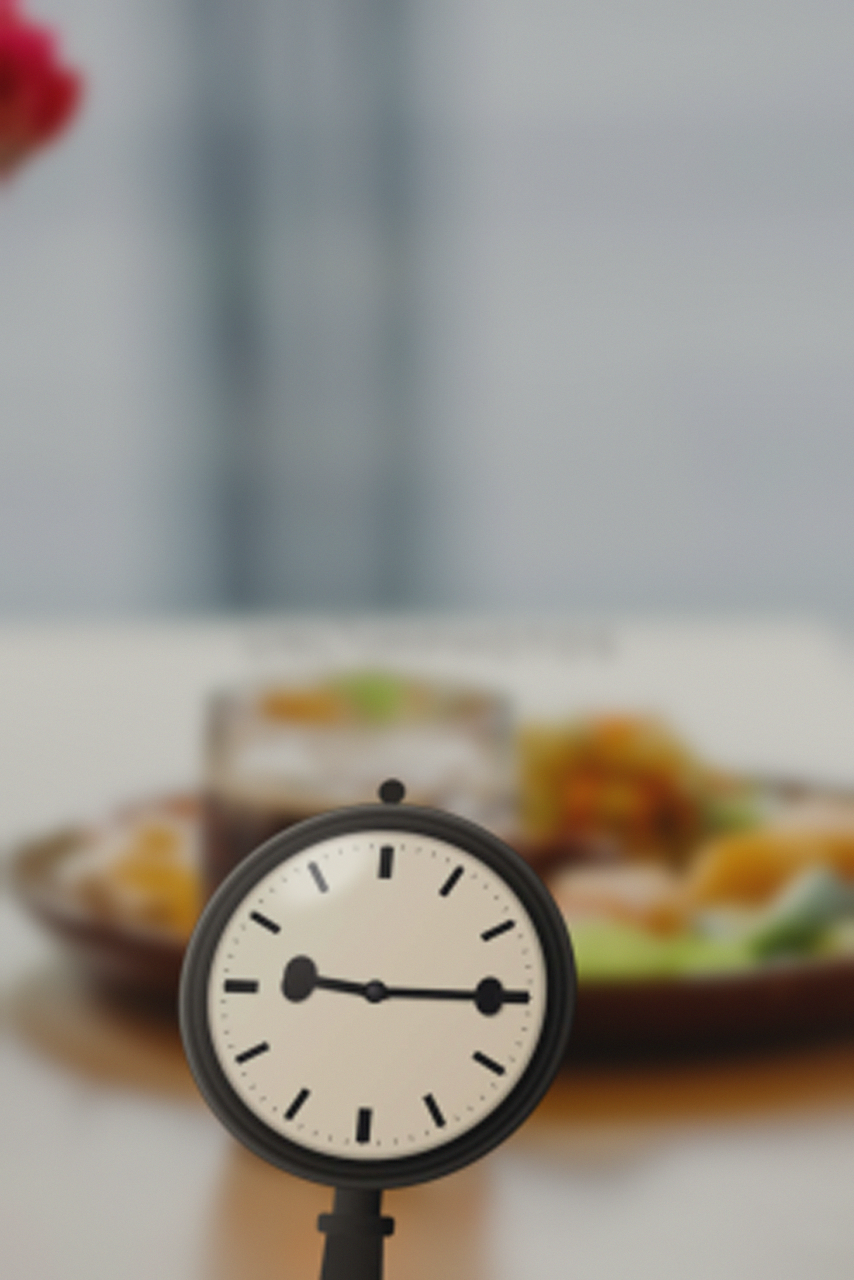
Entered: 9,15
